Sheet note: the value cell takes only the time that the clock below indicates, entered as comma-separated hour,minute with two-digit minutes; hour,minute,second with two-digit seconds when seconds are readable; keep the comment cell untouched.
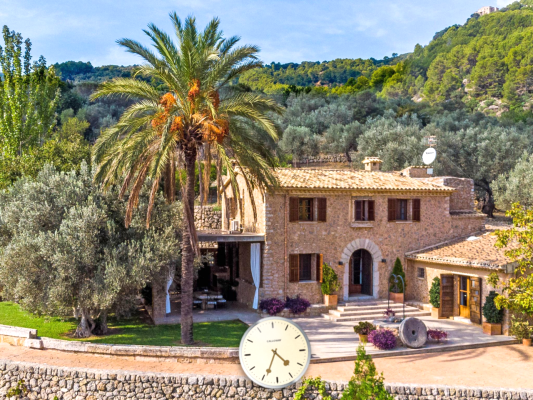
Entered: 4,34
